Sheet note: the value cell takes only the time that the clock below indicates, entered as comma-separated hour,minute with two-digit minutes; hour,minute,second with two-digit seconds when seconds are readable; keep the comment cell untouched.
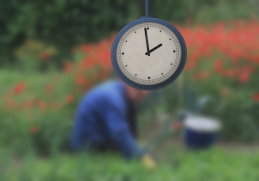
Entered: 1,59
